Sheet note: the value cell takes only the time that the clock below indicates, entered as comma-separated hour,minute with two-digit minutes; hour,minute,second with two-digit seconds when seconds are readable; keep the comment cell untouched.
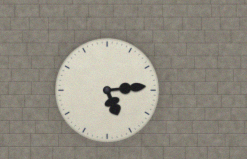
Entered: 5,14
